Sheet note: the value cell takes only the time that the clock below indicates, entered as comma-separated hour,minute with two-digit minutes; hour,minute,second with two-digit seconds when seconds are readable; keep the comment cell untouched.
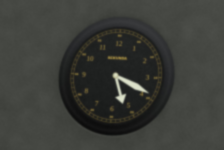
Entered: 5,19
